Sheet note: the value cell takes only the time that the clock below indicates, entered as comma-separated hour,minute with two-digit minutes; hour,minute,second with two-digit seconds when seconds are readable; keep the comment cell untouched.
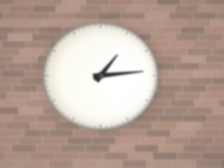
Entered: 1,14
